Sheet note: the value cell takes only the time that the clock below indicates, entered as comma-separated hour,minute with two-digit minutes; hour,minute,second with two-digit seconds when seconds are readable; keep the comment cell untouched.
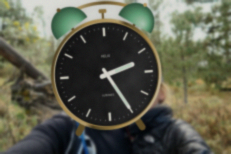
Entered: 2,25
